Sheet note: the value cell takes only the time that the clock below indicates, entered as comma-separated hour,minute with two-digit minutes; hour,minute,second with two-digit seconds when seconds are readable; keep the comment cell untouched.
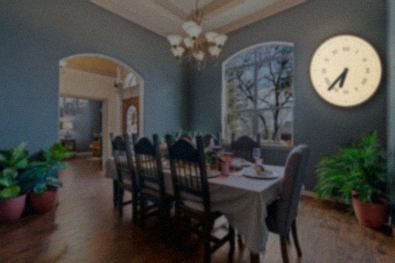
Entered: 6,37
